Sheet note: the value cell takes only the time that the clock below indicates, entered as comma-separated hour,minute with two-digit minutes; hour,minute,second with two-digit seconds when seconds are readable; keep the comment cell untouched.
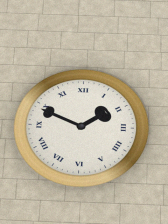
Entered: 1,49
